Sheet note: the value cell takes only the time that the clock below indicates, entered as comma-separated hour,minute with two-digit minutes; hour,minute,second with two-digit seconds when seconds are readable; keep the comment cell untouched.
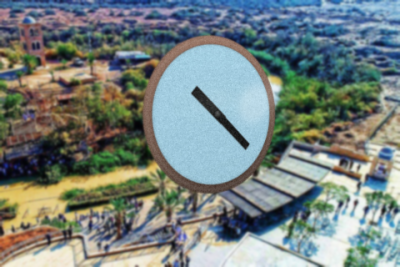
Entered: 10,22
